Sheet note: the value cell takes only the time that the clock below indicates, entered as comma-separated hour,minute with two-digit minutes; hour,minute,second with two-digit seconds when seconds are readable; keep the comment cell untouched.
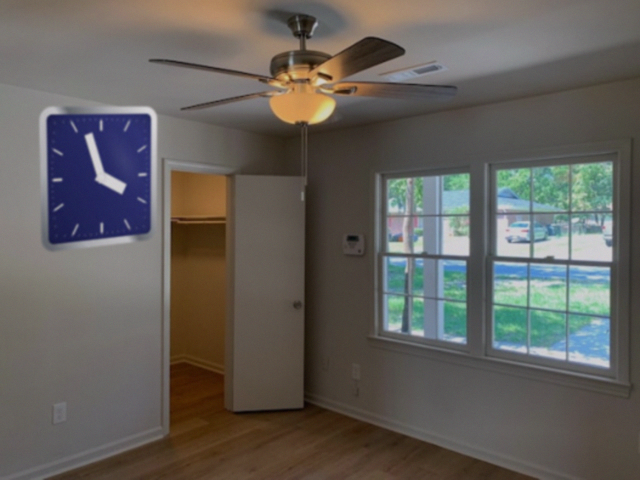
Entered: 3,57
